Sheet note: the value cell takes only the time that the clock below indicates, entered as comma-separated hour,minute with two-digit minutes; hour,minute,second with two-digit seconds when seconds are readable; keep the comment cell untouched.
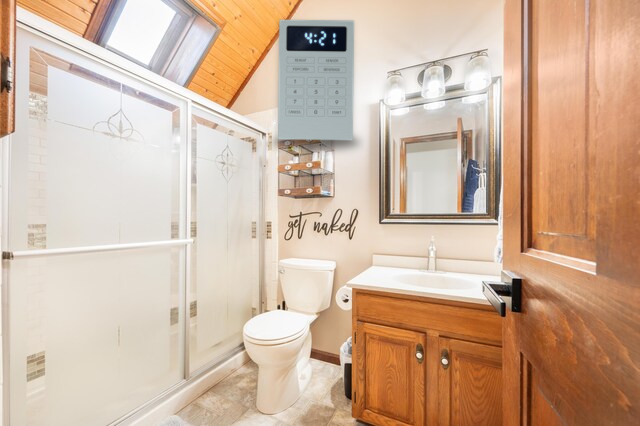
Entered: 4,21
